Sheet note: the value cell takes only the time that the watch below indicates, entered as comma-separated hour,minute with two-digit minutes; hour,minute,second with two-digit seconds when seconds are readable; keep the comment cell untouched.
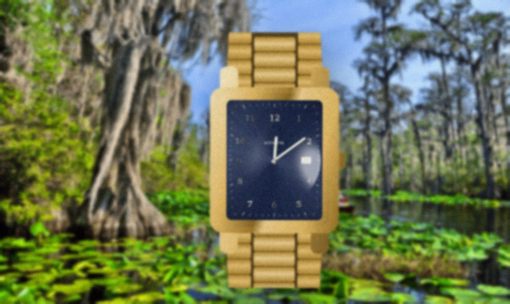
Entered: 12,09
